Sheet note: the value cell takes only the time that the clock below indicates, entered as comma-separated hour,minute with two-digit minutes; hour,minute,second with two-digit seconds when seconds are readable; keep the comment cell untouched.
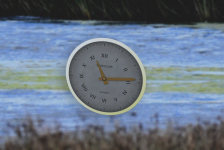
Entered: 11,14
